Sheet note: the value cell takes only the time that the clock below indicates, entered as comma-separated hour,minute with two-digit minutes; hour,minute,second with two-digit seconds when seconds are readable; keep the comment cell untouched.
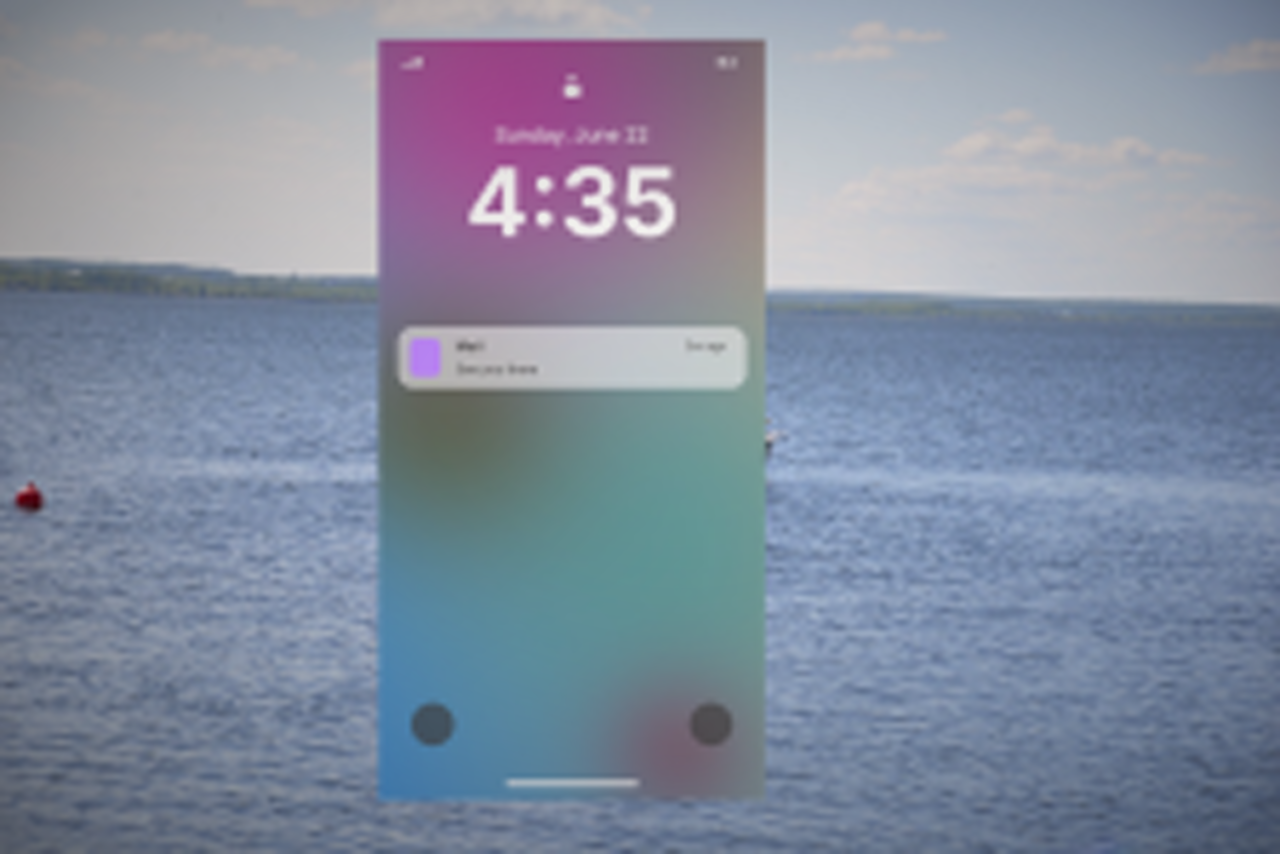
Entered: 4,35
